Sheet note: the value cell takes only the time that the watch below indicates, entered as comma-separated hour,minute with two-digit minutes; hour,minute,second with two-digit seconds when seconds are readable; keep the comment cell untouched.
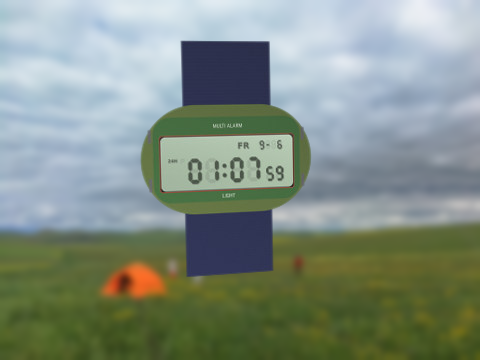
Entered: 1,07,59
